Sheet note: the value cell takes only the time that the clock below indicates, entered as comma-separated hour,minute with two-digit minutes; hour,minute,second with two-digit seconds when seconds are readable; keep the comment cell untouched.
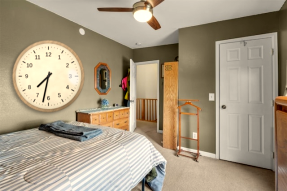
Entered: 7,32
